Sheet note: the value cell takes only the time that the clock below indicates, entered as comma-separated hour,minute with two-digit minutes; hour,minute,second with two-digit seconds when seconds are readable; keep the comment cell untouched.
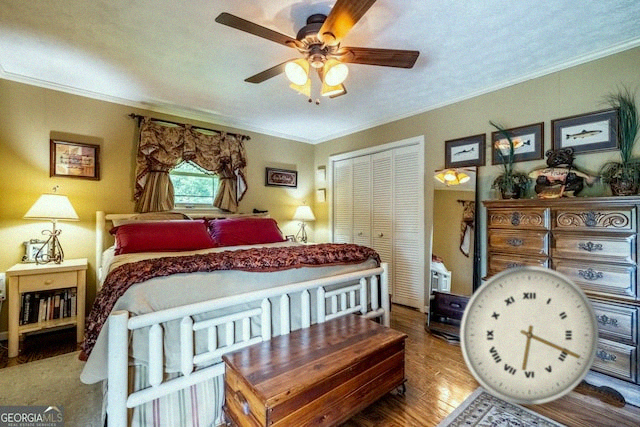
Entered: 6,19
